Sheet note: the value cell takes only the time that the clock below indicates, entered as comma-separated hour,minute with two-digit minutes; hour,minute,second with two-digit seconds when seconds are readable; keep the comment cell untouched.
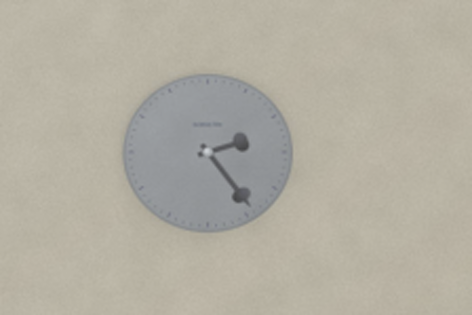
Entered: 2,24
